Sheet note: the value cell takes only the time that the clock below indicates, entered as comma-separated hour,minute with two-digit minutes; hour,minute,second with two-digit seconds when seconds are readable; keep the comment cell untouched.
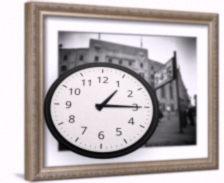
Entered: 1,15
